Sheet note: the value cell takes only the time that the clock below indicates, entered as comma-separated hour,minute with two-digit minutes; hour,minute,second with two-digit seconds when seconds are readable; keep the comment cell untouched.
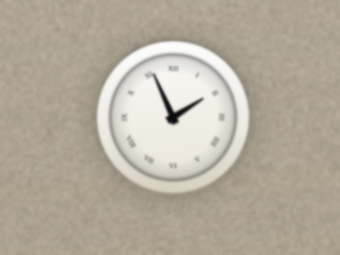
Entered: 1,56
